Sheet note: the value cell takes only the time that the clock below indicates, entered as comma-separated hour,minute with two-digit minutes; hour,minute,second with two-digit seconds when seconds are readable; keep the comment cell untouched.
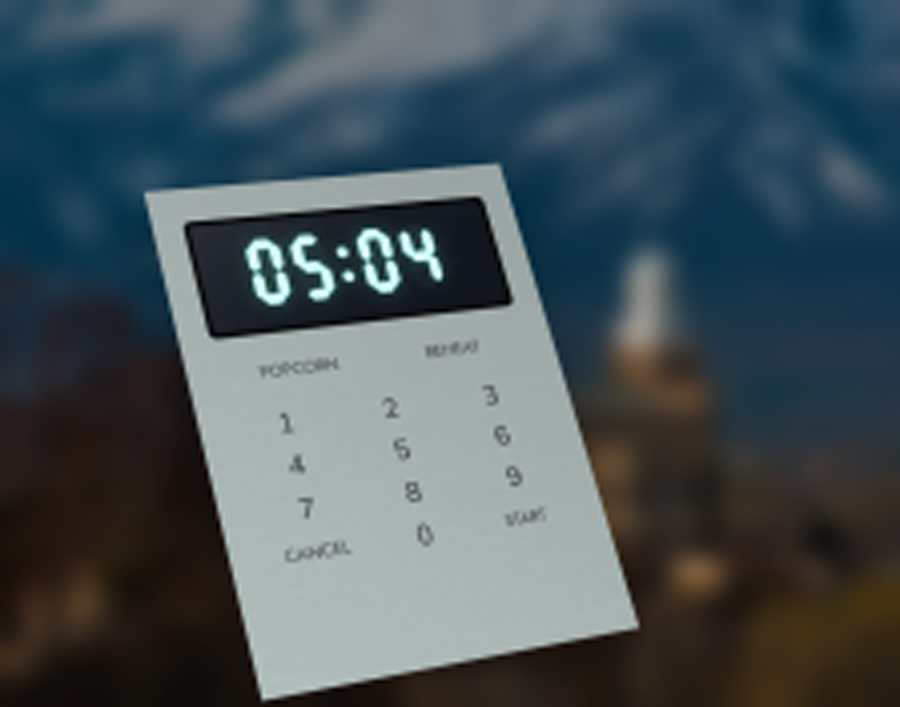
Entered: 5,04
